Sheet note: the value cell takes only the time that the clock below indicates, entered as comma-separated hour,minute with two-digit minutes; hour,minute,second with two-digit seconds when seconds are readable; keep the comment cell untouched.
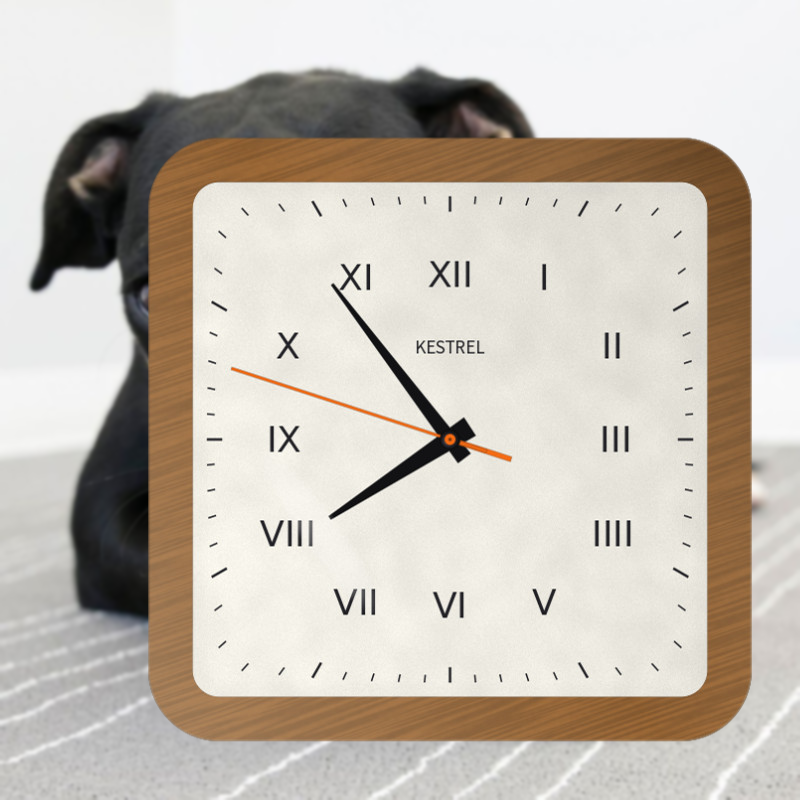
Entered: 7,53,48
